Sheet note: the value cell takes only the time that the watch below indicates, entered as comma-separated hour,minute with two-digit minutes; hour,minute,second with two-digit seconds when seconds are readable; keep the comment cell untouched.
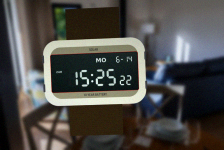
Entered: 15,25,22
